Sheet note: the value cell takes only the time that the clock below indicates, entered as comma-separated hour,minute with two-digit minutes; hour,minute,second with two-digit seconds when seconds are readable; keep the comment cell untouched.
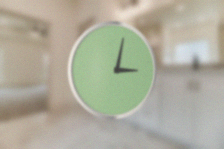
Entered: 3,02
